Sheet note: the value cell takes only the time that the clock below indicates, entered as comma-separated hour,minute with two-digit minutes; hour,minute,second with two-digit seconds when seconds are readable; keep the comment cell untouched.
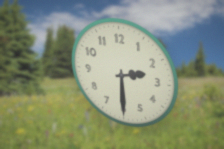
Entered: 2,30
